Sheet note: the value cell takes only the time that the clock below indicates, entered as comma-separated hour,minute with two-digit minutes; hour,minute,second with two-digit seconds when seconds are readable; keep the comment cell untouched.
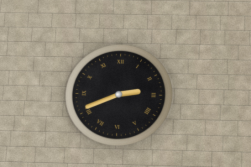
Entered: 2,41
